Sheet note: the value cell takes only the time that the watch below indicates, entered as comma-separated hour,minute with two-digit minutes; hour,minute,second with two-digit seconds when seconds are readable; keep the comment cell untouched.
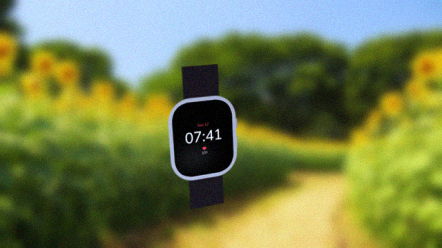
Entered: 7,41
